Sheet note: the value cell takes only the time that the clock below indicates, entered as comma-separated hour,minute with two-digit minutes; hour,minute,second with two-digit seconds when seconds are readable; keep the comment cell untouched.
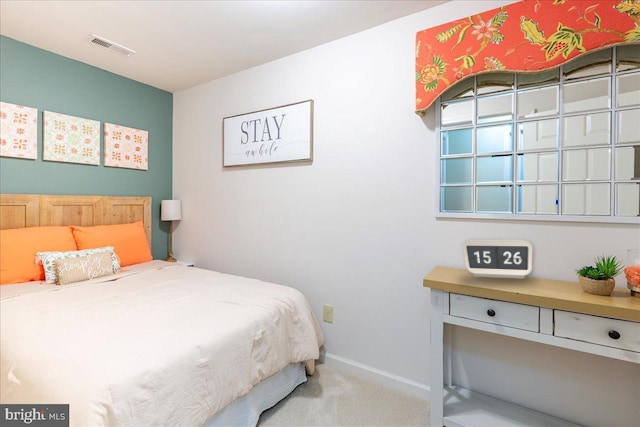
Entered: 15,26
